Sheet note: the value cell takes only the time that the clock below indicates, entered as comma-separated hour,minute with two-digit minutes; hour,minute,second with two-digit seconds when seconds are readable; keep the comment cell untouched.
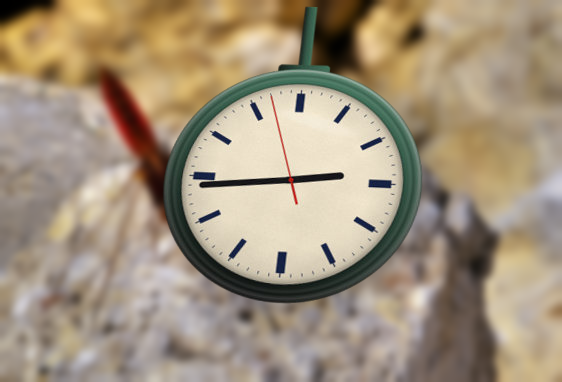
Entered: 2,43,57
